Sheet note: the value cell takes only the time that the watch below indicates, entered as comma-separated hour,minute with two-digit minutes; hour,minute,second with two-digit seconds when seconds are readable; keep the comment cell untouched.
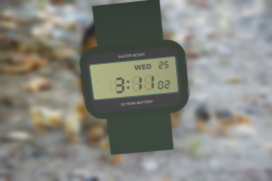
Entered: 3,11,02
